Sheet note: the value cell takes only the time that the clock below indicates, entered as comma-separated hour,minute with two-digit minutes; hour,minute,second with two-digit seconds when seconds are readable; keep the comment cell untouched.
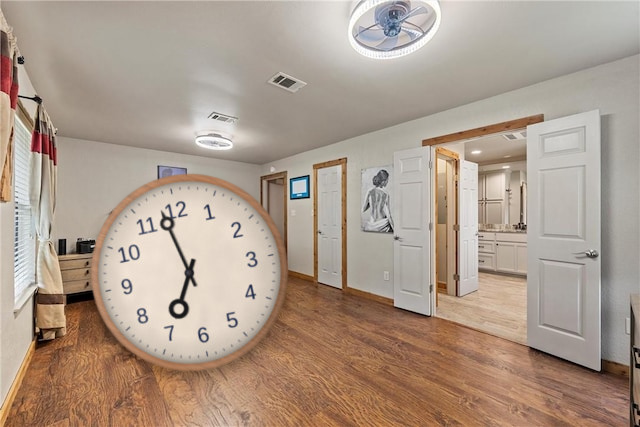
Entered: 6,58
